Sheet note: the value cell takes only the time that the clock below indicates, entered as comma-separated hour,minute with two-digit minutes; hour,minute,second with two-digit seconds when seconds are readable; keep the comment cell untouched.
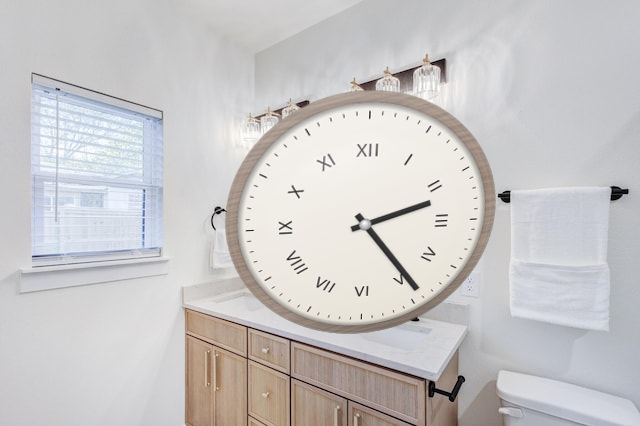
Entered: 2,24
